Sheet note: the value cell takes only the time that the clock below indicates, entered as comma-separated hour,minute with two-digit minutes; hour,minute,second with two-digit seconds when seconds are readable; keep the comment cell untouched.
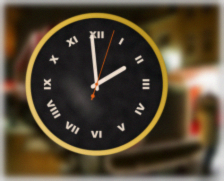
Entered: 1,59,03
